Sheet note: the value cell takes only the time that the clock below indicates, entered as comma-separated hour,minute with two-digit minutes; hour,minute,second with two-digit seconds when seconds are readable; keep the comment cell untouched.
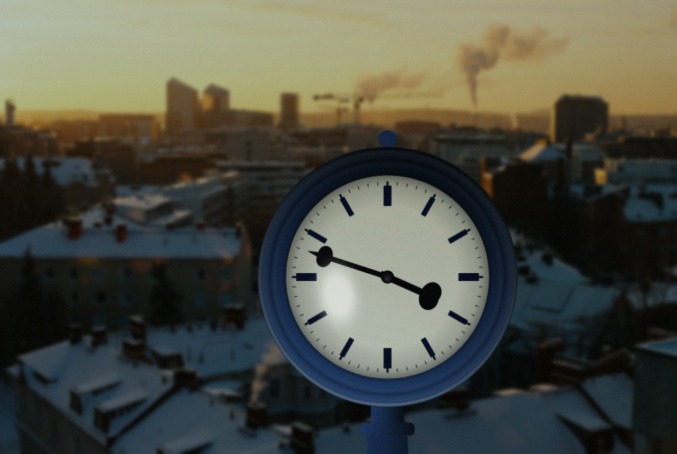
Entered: 3,48
